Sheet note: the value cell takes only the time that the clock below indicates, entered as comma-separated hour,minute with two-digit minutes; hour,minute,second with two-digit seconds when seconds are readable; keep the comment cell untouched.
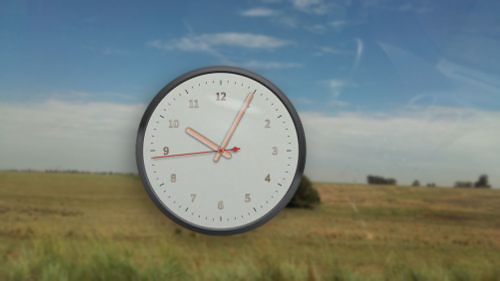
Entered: 10,04,44
